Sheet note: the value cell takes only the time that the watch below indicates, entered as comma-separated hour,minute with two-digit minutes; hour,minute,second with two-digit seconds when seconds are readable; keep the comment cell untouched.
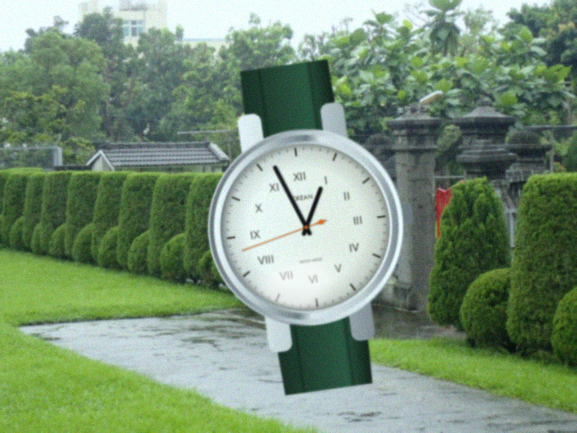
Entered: 12,56,43
